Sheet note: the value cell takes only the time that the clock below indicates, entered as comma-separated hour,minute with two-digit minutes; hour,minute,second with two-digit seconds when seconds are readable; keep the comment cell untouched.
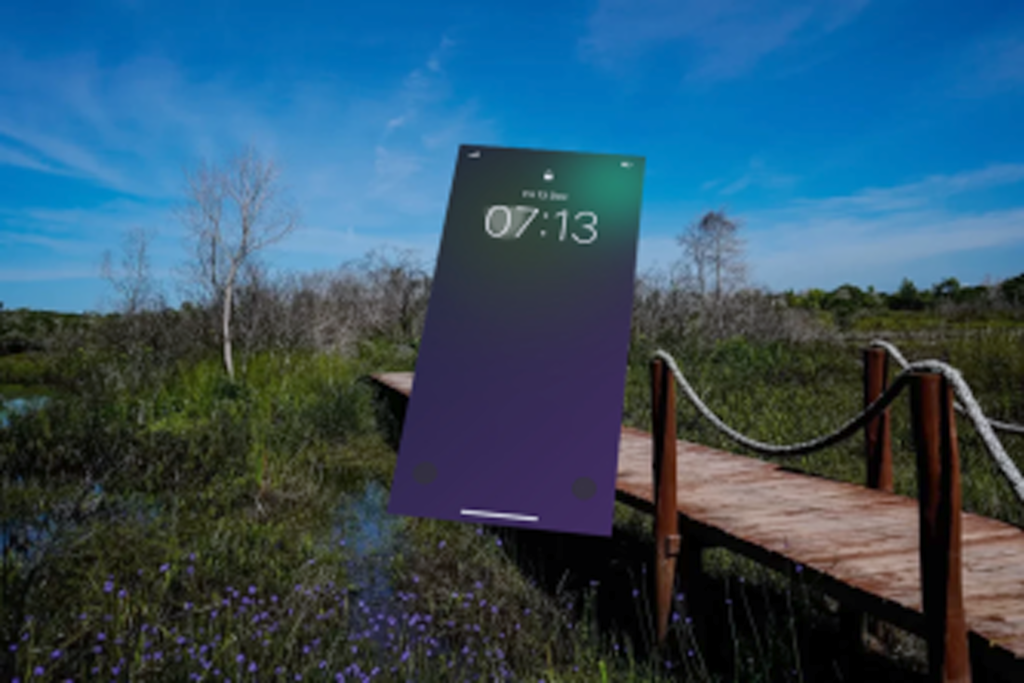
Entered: 7,13
